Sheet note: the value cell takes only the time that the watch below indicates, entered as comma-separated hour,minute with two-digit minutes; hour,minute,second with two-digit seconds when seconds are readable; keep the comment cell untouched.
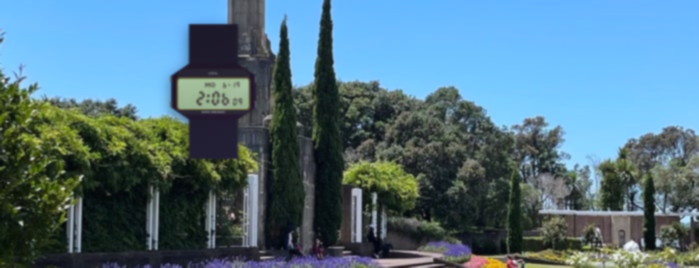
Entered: 2,06
